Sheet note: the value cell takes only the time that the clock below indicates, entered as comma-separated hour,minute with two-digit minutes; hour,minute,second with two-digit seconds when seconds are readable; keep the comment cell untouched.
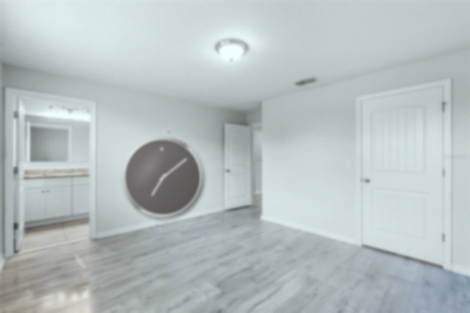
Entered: 7,09
